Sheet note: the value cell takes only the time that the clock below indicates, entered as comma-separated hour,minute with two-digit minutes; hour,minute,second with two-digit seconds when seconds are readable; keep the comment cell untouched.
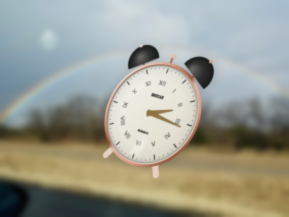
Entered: 2,16
